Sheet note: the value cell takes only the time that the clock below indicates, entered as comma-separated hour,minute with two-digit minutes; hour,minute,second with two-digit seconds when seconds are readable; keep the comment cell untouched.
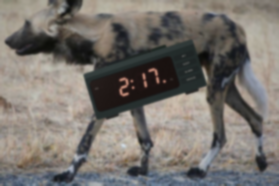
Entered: 2,17
